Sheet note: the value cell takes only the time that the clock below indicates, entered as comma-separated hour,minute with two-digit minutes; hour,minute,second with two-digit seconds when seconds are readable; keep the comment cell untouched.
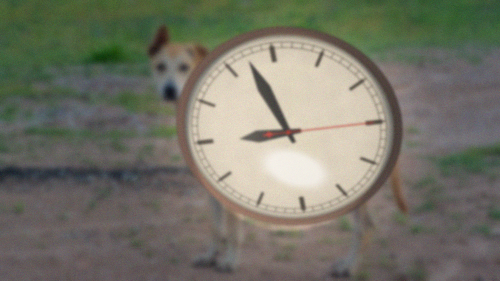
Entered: 8,57,15
